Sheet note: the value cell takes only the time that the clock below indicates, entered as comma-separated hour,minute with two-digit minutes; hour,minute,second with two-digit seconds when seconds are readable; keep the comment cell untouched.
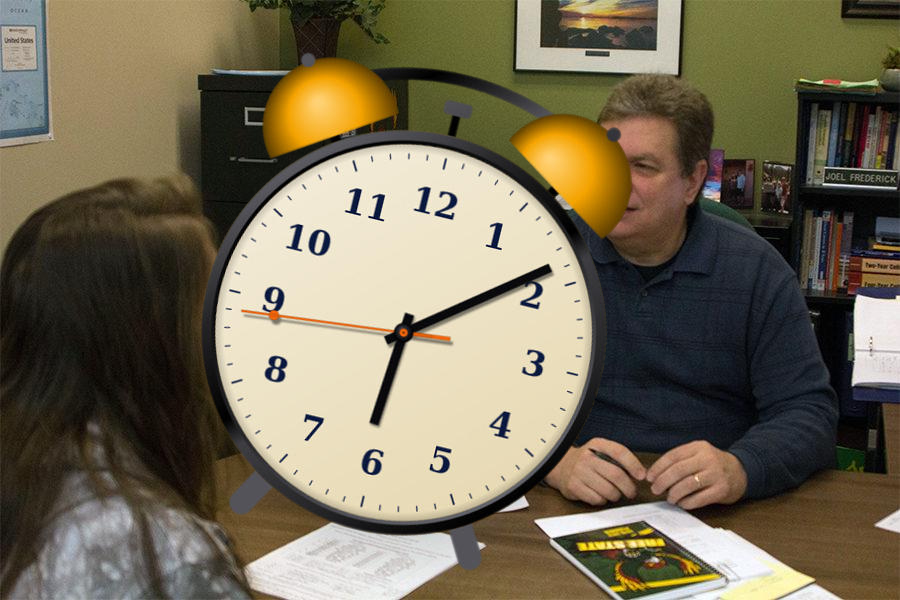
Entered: 6,08,44
